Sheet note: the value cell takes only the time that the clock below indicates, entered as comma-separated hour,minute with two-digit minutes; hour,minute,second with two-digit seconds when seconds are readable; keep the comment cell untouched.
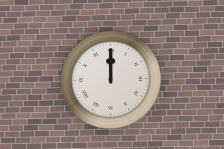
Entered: 12,00
